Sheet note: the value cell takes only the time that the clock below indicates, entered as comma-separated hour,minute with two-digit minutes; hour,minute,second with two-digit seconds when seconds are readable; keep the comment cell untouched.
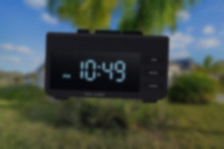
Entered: 10,49
